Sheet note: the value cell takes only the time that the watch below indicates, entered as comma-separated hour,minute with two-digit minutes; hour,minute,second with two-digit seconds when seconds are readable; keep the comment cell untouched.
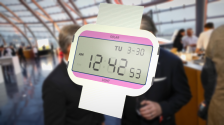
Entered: 12,42,53
